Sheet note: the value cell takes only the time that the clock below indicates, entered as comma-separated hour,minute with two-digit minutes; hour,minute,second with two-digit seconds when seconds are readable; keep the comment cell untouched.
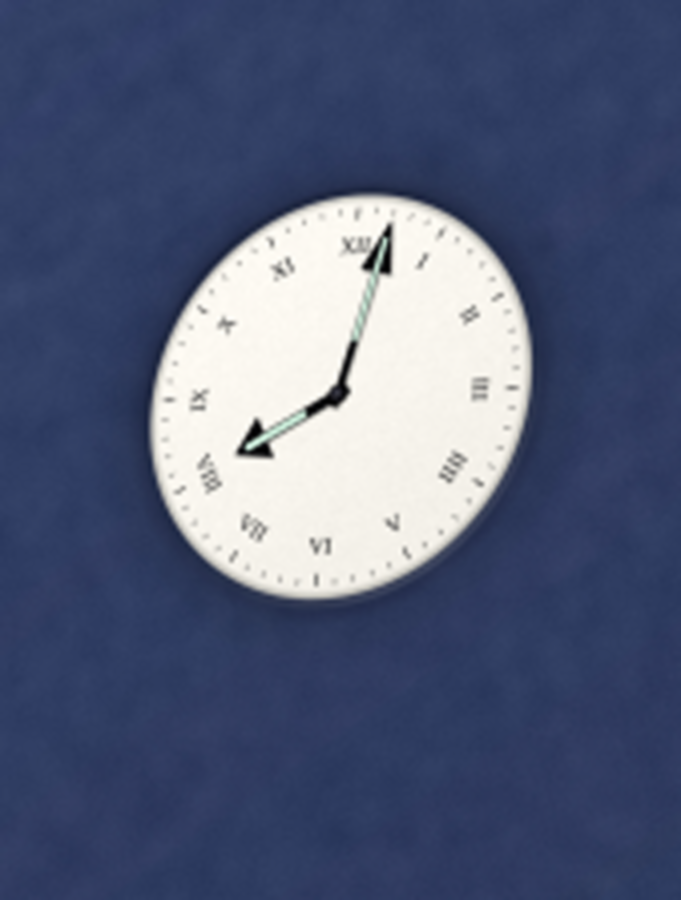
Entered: 8,02
